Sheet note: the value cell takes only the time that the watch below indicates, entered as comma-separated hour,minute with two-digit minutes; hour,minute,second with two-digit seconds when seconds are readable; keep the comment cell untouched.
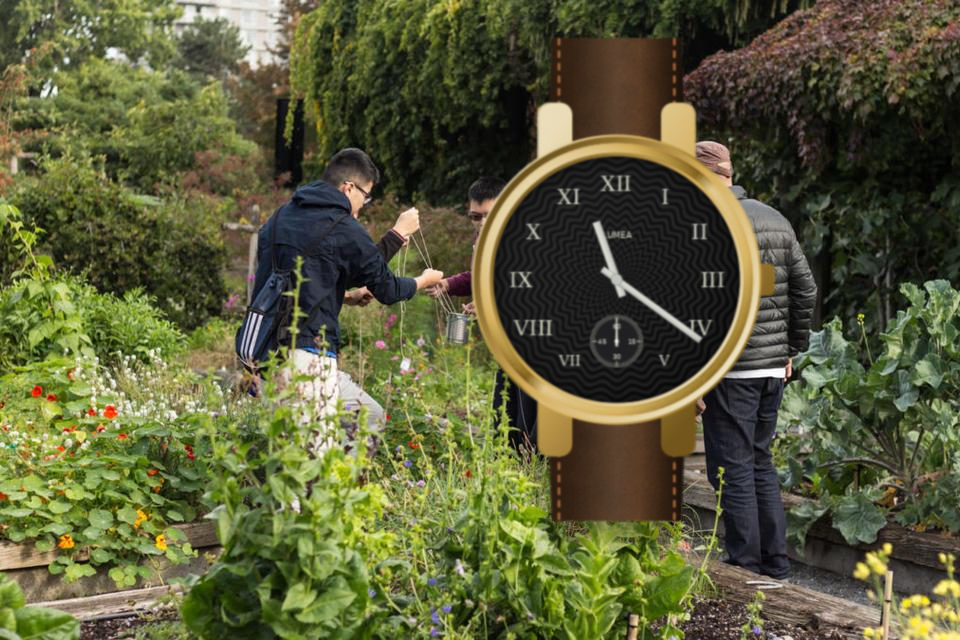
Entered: 11,21
